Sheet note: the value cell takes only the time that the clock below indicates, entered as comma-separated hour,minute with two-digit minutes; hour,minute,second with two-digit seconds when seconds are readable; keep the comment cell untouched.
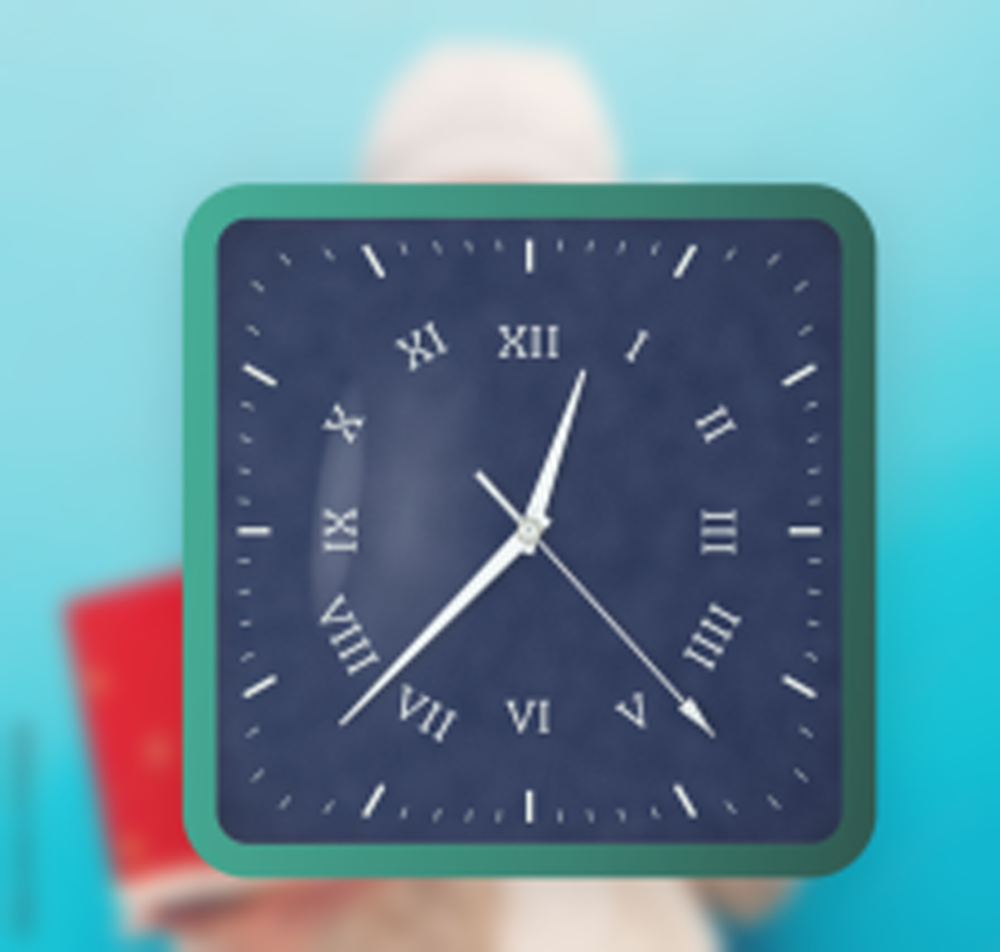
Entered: 12,37,23
